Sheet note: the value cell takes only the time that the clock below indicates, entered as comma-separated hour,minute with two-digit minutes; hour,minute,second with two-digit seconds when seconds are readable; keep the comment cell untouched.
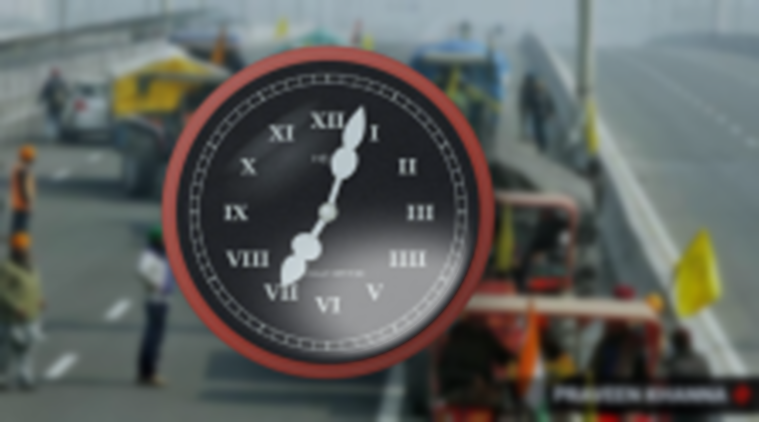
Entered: 7,03
